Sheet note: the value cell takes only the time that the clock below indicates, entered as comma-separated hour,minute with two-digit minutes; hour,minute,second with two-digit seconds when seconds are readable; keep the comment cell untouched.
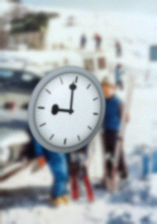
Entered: 8,59
